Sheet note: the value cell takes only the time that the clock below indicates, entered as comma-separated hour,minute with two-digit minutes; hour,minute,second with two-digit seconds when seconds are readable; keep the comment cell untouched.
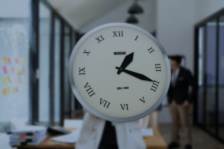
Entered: 1,19
